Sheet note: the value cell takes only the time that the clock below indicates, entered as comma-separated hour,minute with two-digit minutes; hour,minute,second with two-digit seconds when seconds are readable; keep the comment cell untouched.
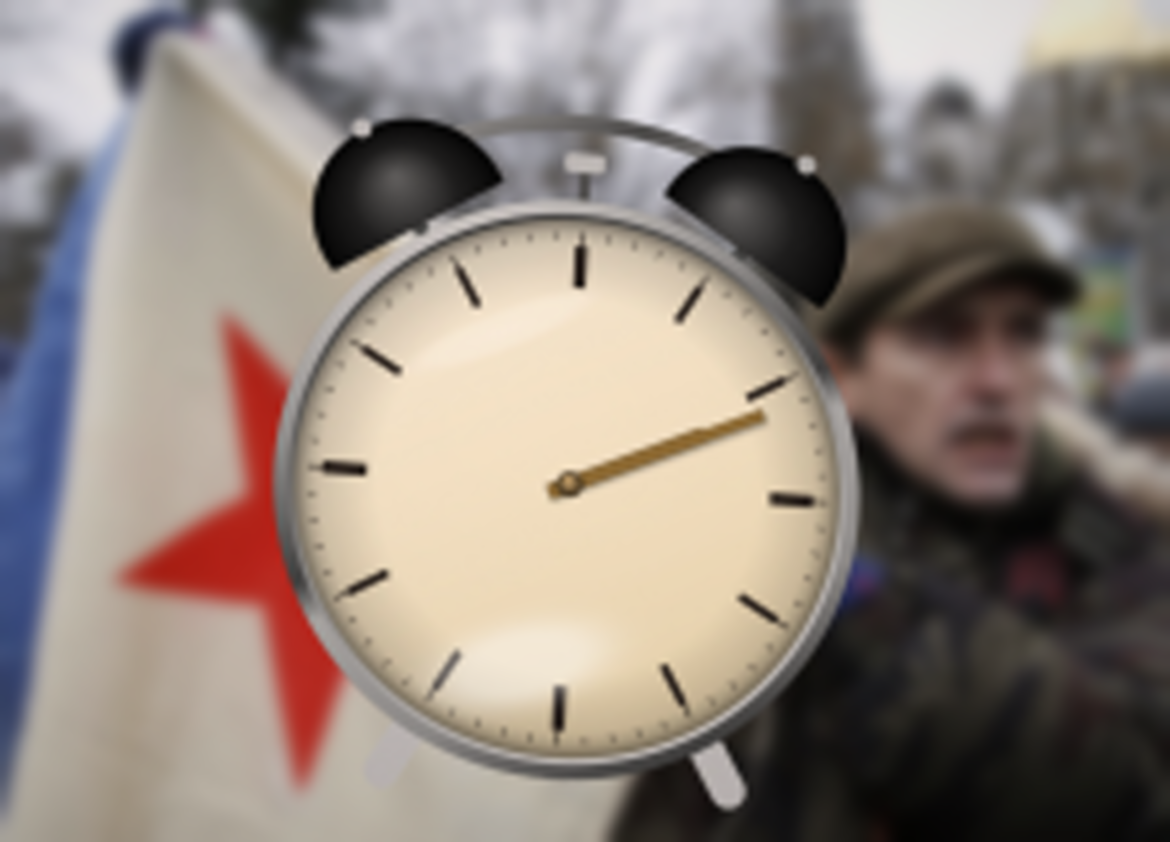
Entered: 2,11
